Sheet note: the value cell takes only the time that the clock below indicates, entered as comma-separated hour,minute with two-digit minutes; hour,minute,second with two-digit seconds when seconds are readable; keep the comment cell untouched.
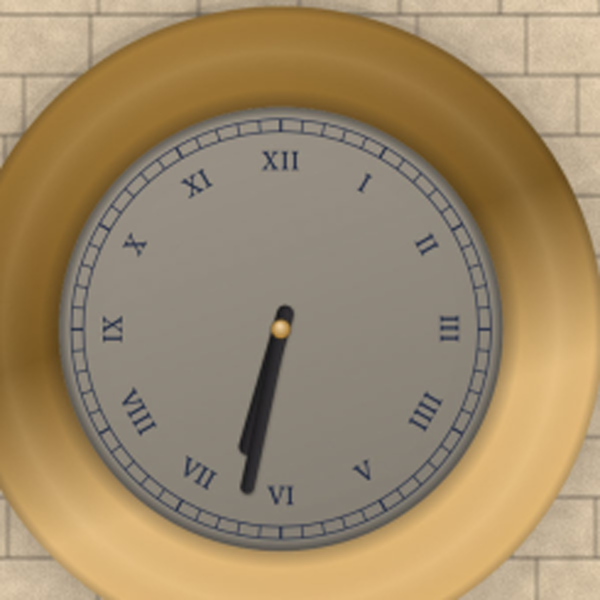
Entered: 6,32
